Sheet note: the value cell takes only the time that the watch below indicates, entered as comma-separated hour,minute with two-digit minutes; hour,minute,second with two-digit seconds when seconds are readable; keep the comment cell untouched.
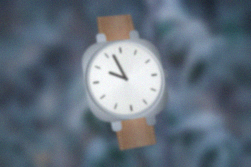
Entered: 9,57
